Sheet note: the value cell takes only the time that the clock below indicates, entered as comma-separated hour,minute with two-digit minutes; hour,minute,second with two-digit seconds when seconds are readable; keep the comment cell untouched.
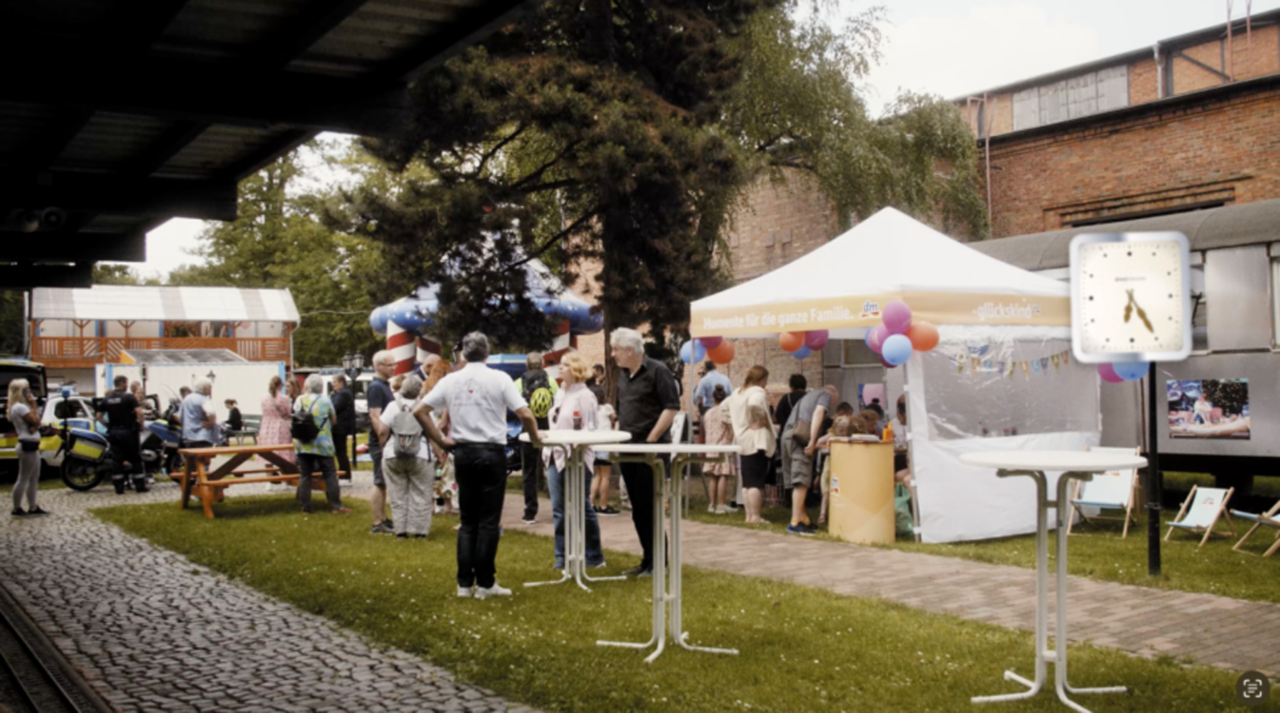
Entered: 6,25
